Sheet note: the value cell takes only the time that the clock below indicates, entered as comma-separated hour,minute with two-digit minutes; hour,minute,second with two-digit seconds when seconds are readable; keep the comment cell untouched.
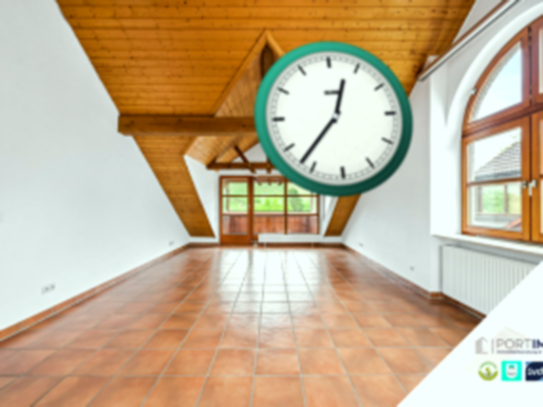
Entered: 12,37
